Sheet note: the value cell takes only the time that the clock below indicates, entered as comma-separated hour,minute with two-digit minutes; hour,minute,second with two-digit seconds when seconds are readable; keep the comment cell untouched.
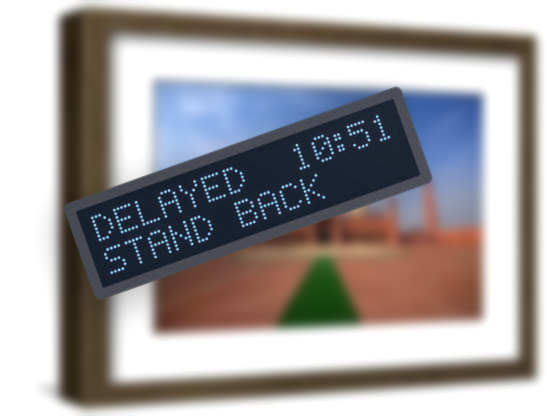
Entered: 10,51
